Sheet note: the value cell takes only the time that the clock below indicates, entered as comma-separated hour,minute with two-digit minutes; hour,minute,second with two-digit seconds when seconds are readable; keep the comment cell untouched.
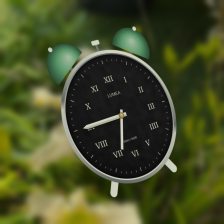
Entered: 6,45
